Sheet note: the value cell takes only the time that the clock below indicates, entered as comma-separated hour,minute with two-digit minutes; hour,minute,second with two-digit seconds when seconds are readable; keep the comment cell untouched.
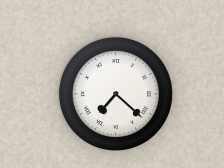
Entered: 7,22
